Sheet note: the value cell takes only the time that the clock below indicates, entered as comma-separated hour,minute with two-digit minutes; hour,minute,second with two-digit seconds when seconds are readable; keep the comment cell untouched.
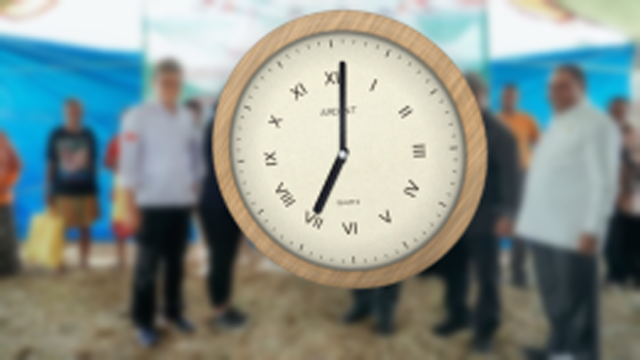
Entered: 7,01
